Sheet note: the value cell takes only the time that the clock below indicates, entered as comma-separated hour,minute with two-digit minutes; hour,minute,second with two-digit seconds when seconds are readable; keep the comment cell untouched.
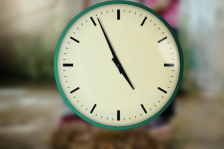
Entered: 4,56
